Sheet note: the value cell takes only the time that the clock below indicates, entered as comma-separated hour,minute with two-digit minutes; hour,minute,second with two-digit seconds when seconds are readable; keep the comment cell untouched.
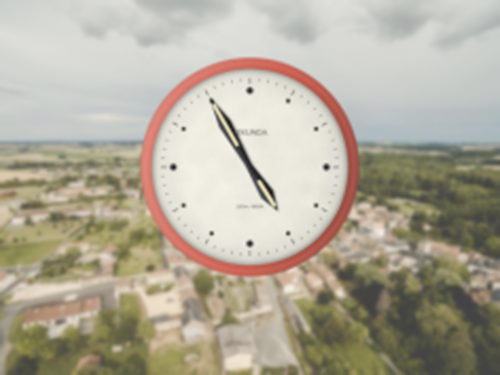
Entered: 4,55
